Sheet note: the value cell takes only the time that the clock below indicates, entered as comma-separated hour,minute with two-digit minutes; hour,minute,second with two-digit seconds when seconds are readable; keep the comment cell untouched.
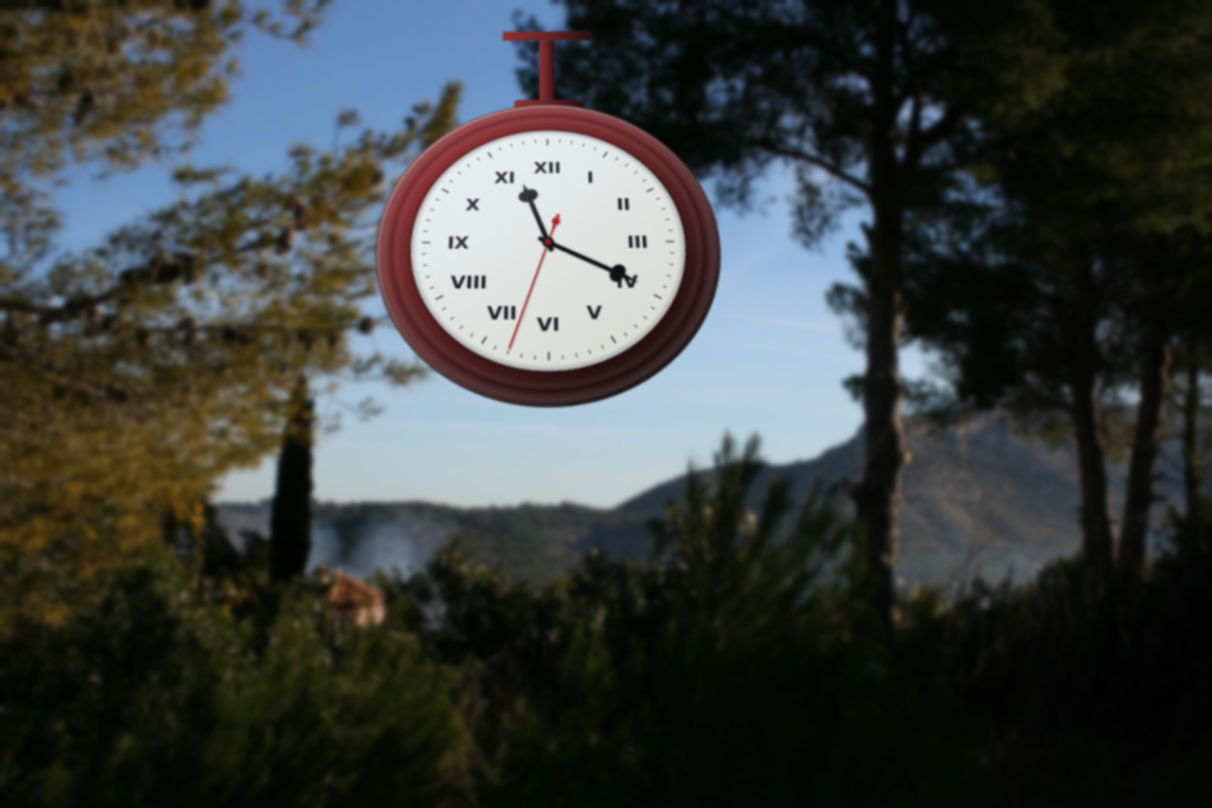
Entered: 11,19,33
